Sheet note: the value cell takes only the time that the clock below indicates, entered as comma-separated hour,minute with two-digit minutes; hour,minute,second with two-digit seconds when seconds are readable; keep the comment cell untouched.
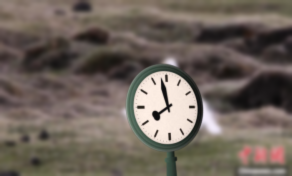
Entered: 7,58
